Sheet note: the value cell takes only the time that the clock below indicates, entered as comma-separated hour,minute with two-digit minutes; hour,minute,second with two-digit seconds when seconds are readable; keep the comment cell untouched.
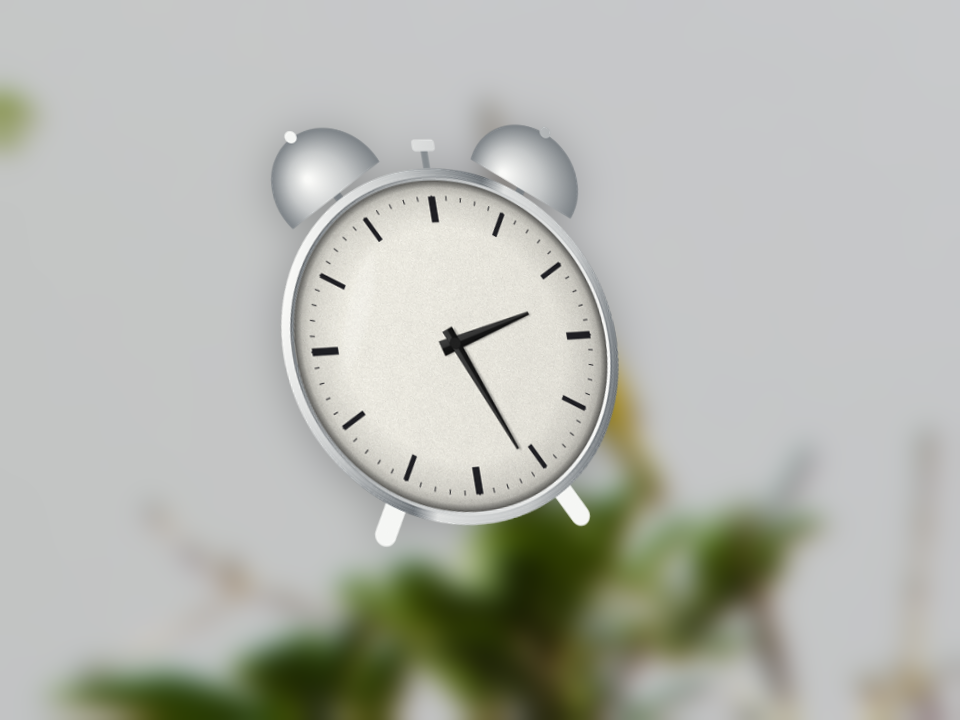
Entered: 2,26
